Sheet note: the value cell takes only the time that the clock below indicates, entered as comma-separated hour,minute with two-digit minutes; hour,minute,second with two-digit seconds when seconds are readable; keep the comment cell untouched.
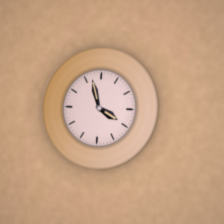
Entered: 3,57
